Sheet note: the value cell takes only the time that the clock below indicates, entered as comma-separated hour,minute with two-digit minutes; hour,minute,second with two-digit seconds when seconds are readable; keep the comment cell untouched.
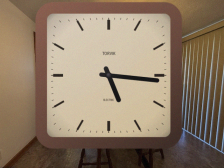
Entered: 5,16
